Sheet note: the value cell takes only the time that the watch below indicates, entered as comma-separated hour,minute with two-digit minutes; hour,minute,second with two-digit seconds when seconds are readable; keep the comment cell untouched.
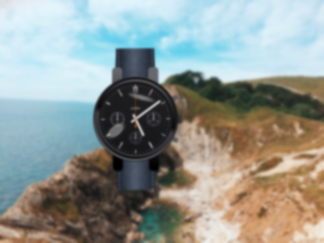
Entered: 5,09
